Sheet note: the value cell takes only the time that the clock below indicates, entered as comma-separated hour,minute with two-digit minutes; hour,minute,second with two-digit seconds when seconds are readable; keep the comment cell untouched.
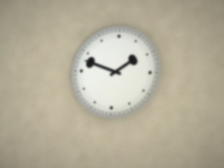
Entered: 1,48
